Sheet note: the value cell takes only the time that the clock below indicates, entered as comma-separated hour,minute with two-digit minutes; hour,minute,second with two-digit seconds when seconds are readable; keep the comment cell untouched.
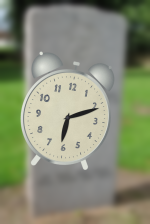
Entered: 6,11
